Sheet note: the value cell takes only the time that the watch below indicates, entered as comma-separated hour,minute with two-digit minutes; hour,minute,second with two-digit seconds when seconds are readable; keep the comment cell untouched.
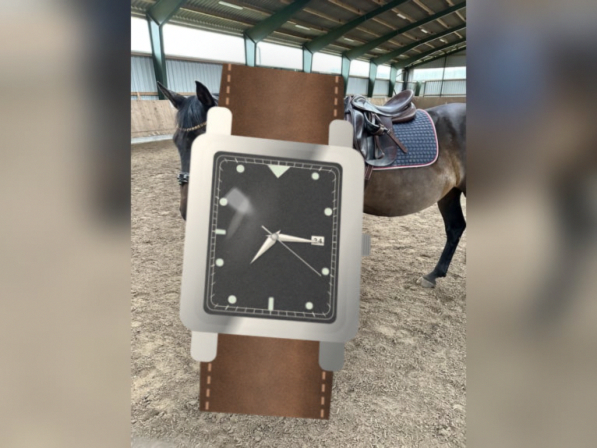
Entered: 7,15,21
